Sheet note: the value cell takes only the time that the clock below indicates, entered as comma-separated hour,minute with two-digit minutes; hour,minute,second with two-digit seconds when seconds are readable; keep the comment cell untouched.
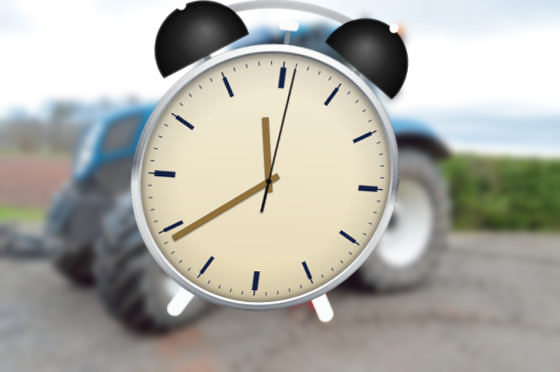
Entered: 11,39,01
